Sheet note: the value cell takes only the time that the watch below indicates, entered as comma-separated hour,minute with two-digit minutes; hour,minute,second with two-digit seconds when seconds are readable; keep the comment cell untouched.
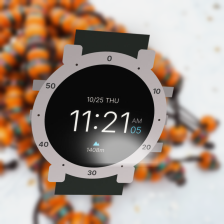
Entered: 11,21,05
